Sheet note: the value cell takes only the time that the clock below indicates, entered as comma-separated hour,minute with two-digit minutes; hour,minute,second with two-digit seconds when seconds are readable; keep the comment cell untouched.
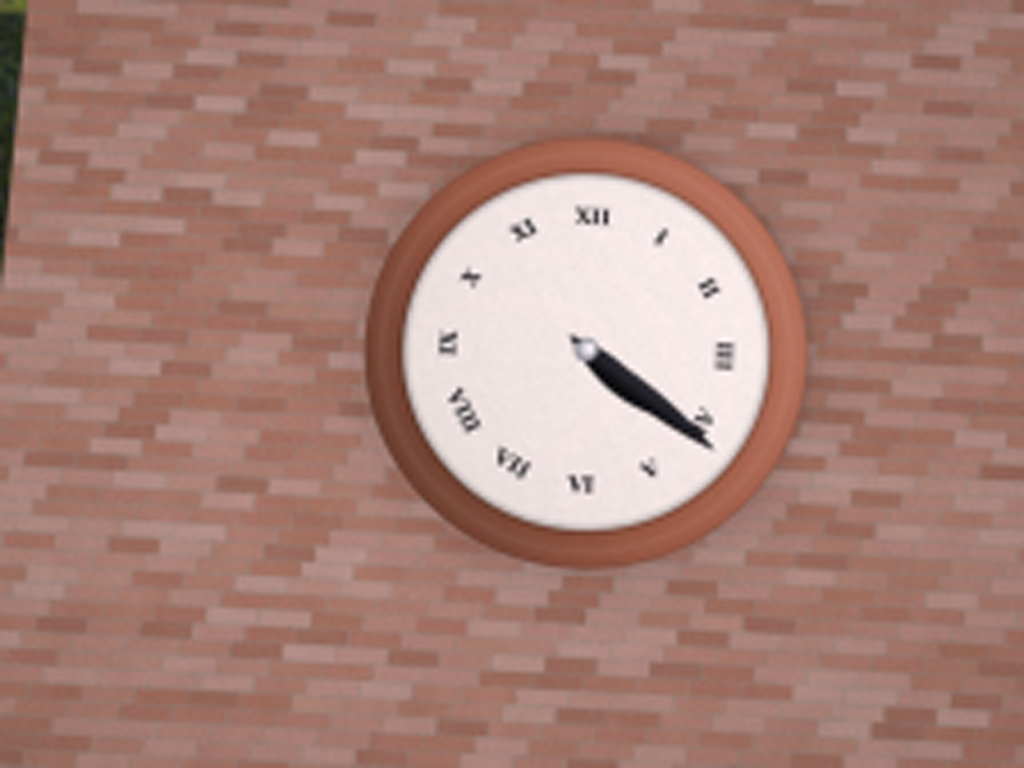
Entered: 4,21
